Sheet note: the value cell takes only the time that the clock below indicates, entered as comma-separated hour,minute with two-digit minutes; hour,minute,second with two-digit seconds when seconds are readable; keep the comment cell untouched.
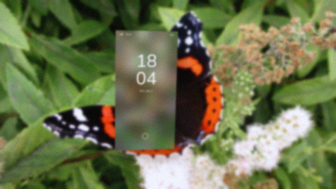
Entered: 18,04
